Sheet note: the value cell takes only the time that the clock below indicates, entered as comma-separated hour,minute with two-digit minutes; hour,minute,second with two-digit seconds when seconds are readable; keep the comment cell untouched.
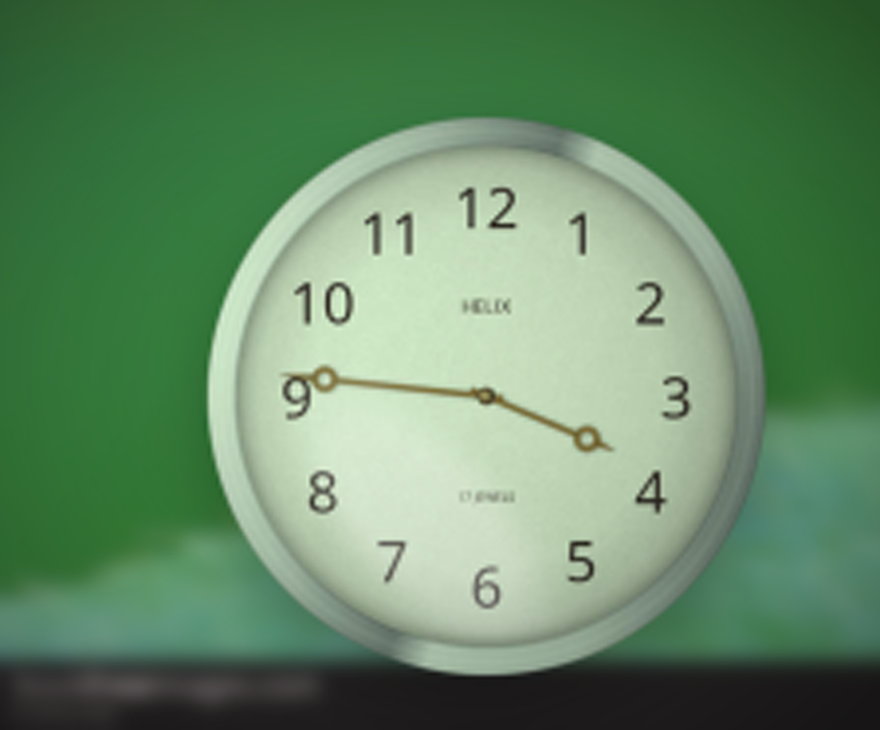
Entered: 3,46
